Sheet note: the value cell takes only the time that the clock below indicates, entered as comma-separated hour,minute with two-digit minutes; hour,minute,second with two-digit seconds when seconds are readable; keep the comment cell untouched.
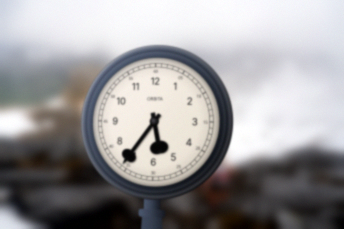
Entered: 5,36
